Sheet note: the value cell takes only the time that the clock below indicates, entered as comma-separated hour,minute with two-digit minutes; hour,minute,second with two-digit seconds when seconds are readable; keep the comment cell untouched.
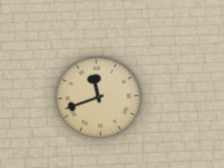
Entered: 11,42
